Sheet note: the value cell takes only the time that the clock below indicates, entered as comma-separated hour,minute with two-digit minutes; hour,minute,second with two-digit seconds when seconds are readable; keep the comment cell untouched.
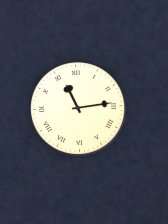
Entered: 11,14
